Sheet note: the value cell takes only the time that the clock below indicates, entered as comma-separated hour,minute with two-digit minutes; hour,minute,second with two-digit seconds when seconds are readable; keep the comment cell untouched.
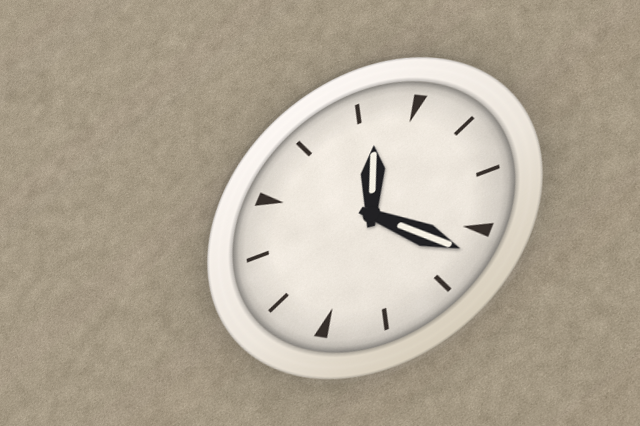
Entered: 11,17
